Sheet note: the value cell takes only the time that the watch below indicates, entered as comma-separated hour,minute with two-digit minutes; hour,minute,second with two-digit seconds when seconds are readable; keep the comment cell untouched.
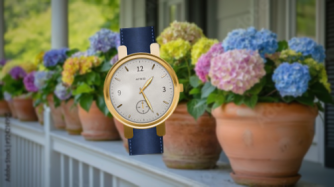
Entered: 1,26
